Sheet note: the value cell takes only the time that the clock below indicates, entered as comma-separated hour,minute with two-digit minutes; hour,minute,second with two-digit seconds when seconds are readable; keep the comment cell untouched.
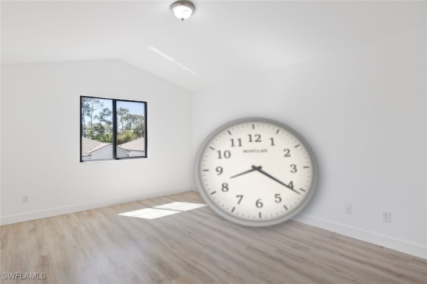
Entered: 8,21
